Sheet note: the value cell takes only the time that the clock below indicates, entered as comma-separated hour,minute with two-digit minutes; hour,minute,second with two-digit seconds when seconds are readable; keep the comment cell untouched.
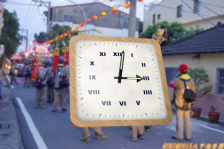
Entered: 3,02
